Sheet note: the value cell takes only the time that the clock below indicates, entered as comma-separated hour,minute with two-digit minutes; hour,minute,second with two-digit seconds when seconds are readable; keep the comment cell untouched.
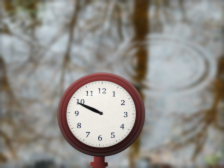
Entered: 9,49
